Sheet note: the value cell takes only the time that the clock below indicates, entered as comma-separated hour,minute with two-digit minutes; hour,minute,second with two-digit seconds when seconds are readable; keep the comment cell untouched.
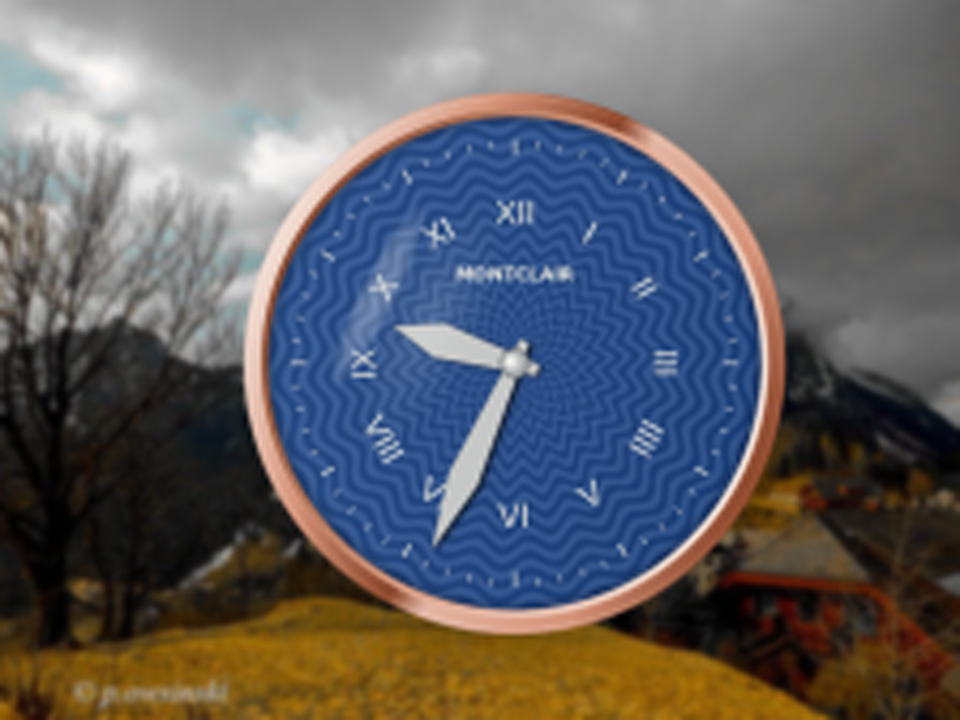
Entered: 9,34
